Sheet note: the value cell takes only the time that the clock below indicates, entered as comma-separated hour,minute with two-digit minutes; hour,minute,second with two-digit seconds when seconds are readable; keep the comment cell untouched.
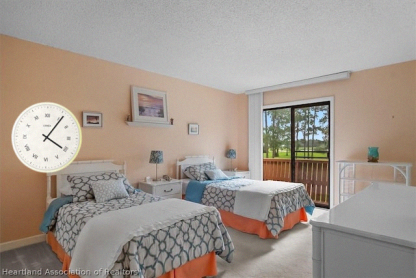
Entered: 4,06
